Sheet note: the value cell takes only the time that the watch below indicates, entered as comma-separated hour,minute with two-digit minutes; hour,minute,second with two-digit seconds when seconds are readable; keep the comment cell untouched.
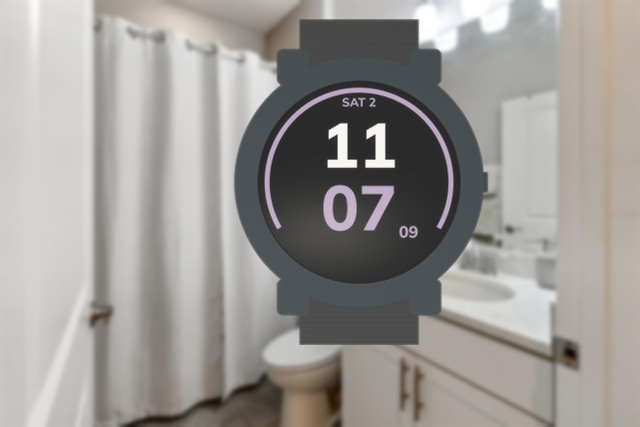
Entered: 11,07,09
